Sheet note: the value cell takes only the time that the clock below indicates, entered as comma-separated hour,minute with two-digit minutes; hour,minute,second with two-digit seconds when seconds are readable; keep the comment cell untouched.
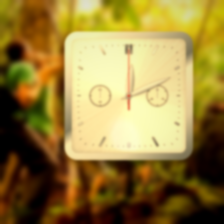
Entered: 12,11
